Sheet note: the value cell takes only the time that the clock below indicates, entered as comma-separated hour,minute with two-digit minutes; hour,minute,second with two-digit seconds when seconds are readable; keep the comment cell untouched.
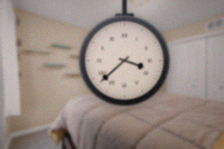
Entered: 3,38
